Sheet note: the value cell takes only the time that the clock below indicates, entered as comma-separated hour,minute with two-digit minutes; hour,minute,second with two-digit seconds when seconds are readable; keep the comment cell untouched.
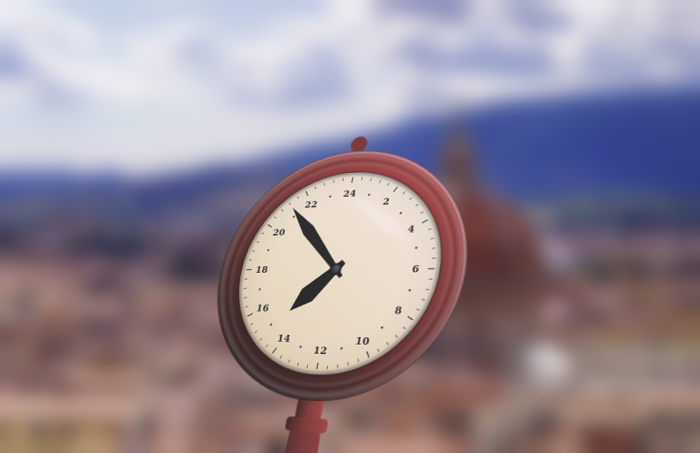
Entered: 14,53
